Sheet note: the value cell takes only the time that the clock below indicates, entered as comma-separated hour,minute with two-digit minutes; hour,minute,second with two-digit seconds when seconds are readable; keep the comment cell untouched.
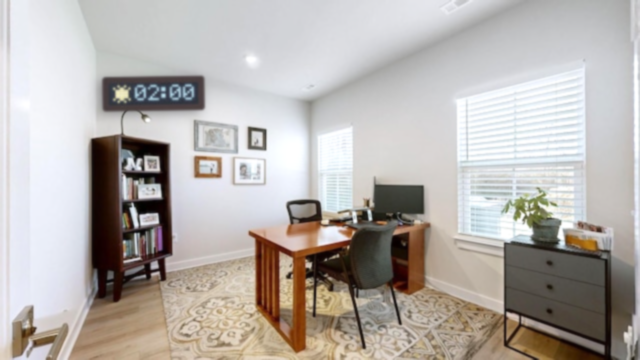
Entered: 2,00
